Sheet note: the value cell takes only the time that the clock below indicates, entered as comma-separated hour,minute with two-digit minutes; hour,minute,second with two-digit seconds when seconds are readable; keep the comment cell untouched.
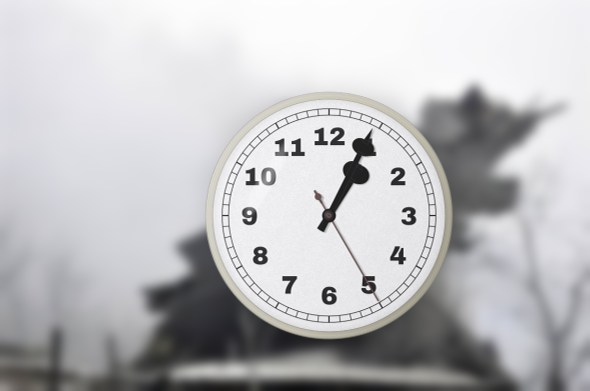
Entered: 1,04,25
